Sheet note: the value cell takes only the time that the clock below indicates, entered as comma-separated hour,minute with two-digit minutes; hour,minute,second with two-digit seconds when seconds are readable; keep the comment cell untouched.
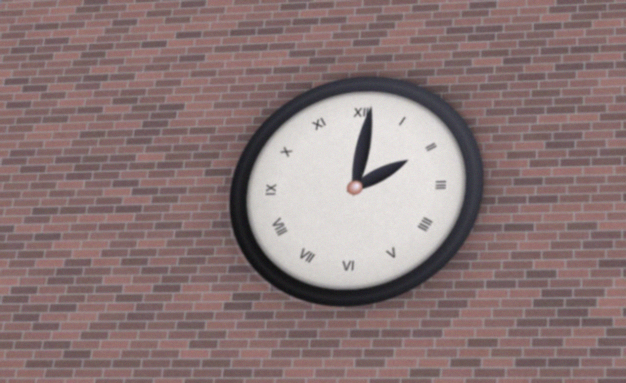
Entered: 2,01
